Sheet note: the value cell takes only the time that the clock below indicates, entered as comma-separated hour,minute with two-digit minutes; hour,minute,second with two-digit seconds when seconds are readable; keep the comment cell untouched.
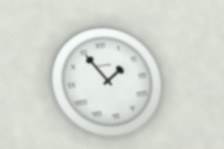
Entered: 1,55
